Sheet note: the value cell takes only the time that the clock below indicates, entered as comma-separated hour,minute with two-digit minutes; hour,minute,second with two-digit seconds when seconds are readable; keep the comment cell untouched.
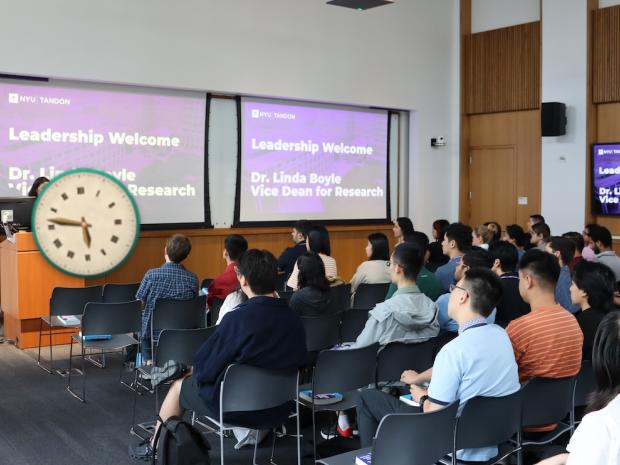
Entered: 5,47
